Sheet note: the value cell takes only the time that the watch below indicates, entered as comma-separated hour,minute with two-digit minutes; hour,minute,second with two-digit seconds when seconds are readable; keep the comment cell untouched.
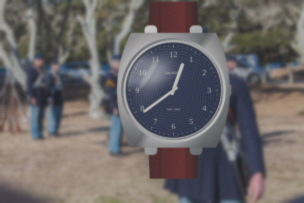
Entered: 12,39
